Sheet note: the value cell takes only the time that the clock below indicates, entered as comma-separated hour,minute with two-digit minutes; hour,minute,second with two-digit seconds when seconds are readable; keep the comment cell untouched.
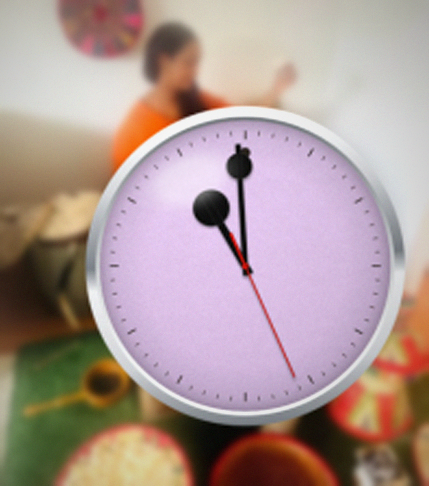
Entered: 10,59,26
